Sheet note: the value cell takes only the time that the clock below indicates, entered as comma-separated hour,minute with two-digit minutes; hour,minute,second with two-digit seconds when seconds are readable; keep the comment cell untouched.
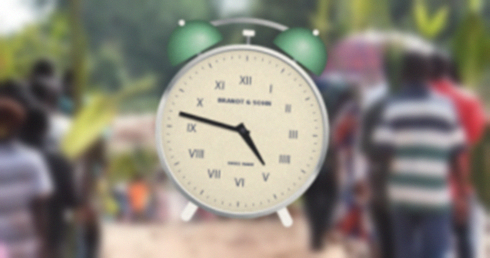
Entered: 4,47
